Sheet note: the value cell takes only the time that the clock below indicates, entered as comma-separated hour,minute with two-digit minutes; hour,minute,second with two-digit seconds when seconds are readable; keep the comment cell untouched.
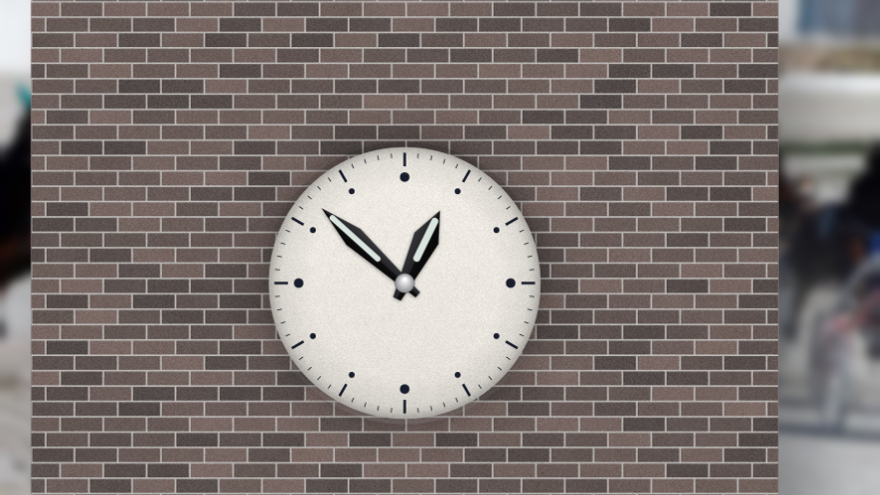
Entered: 12,52
